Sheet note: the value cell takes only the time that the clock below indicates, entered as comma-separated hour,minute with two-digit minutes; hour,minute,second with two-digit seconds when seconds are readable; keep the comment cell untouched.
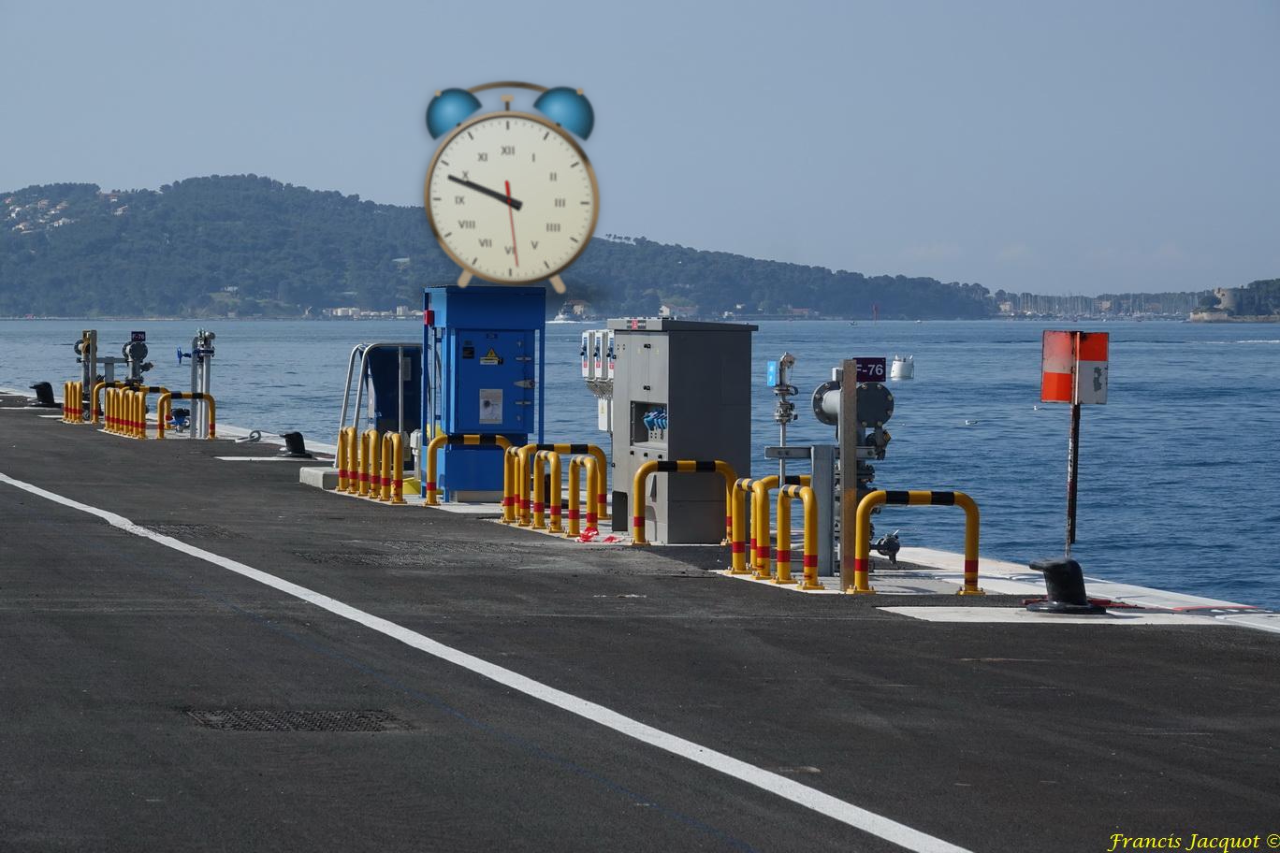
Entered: 9,48,29
